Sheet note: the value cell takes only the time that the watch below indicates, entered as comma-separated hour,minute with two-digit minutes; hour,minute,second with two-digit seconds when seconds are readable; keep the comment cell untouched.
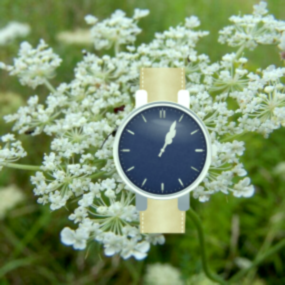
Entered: 1,04
